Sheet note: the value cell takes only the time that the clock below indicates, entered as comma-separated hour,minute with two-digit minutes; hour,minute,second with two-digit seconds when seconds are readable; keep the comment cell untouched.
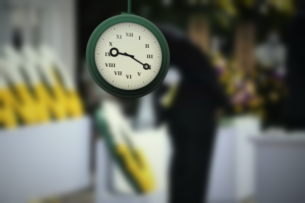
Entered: 9,20
